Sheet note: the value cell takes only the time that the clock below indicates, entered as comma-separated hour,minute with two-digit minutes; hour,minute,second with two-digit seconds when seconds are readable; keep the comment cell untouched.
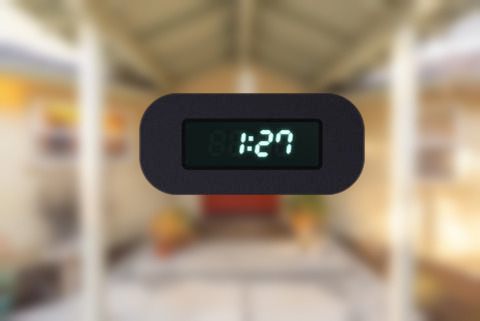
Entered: 1,27
